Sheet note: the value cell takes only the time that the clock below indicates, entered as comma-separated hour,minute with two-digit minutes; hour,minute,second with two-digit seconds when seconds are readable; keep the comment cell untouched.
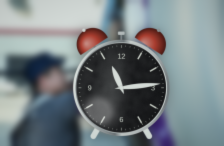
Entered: 11,14
